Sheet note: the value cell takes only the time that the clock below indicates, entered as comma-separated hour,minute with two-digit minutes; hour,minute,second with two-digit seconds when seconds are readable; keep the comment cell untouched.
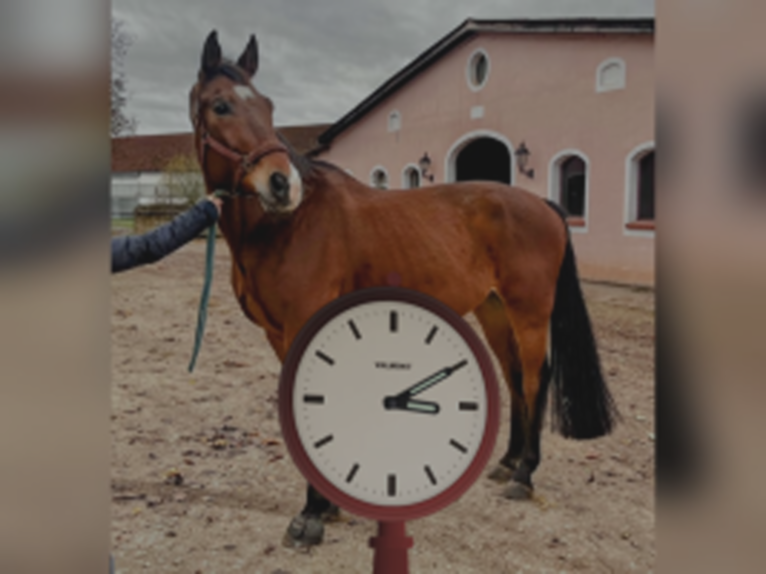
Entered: 3,10
